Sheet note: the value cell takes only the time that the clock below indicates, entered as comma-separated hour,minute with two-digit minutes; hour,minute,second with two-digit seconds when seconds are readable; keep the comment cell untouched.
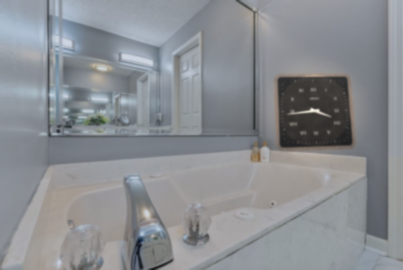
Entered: 3,44
